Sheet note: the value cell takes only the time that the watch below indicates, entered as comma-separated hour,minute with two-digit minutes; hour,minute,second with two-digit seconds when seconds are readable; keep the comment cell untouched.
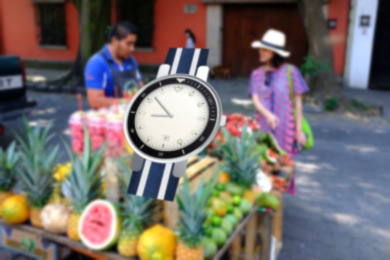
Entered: 8,52
